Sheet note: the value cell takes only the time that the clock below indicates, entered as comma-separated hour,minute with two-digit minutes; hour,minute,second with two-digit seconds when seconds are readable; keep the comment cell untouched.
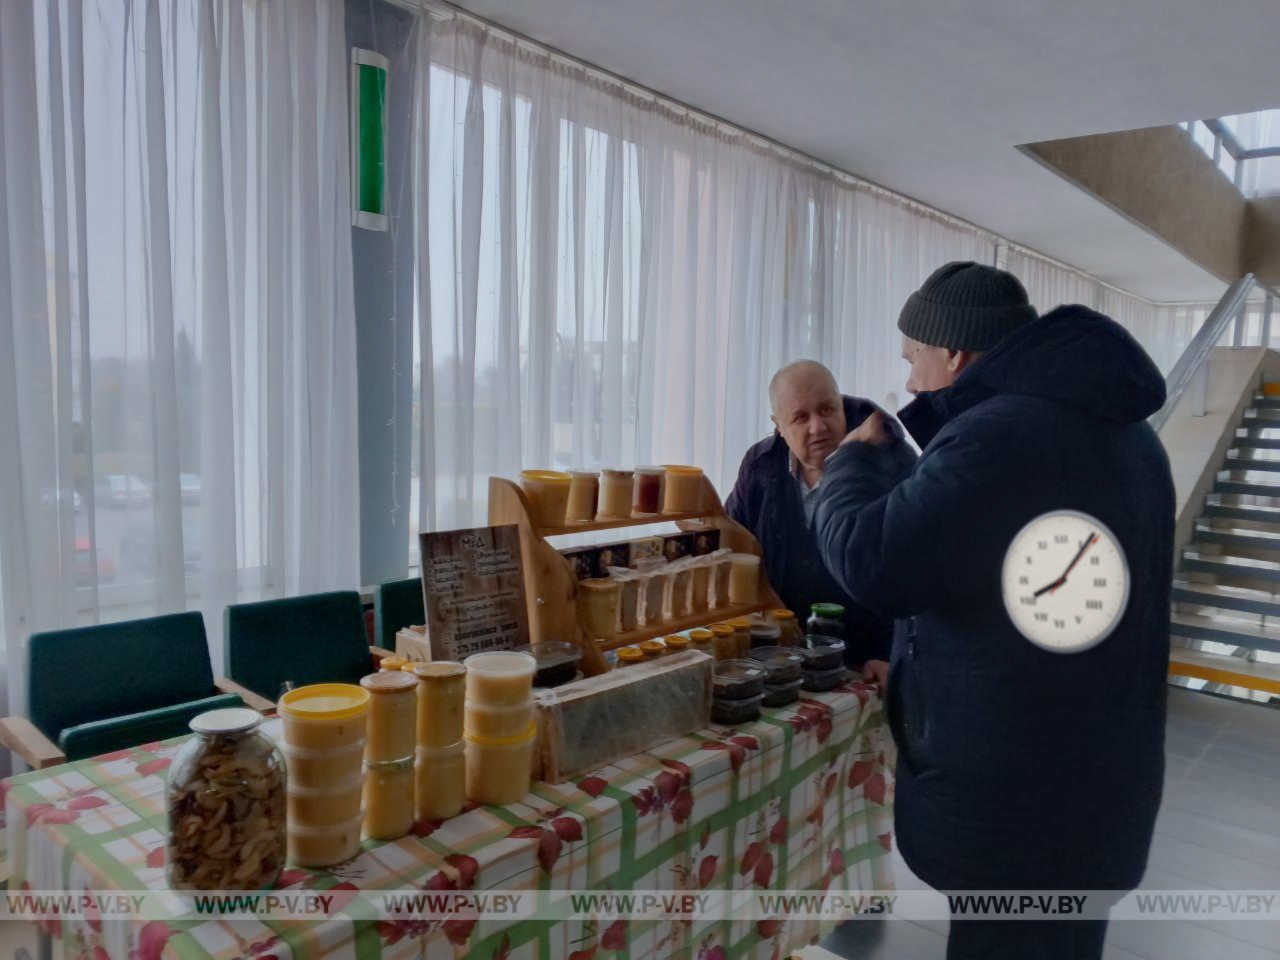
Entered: 8,06,07
